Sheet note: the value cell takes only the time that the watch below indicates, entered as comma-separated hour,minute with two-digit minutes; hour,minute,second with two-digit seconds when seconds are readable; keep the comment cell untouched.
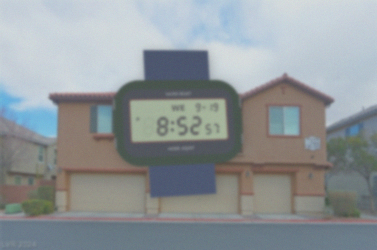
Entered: 8,52
